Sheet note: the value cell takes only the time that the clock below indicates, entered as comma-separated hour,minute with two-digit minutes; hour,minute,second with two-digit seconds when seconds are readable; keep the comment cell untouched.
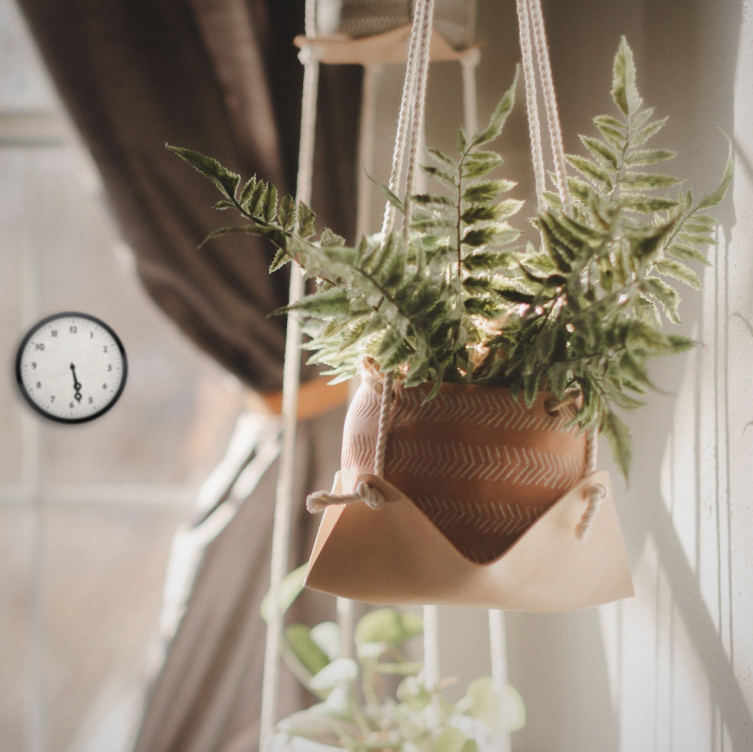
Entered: 5,28
